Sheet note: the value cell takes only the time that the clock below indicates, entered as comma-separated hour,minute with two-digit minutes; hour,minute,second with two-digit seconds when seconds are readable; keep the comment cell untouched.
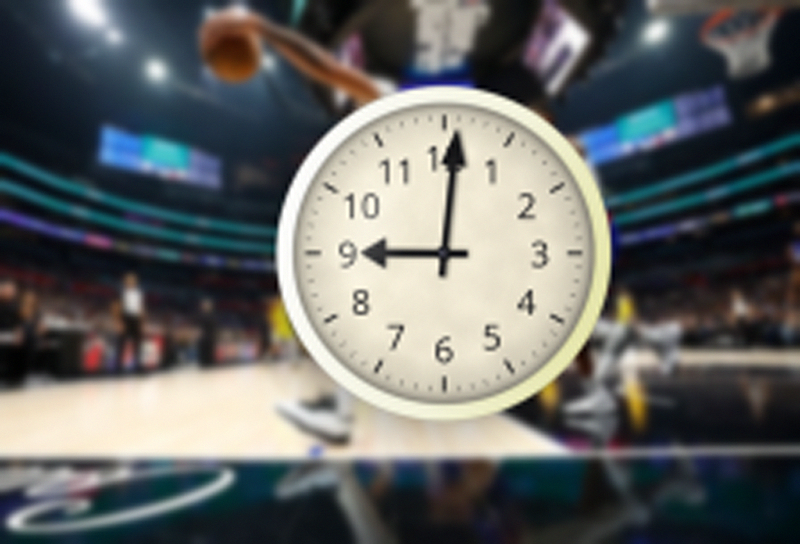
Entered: 9,01
